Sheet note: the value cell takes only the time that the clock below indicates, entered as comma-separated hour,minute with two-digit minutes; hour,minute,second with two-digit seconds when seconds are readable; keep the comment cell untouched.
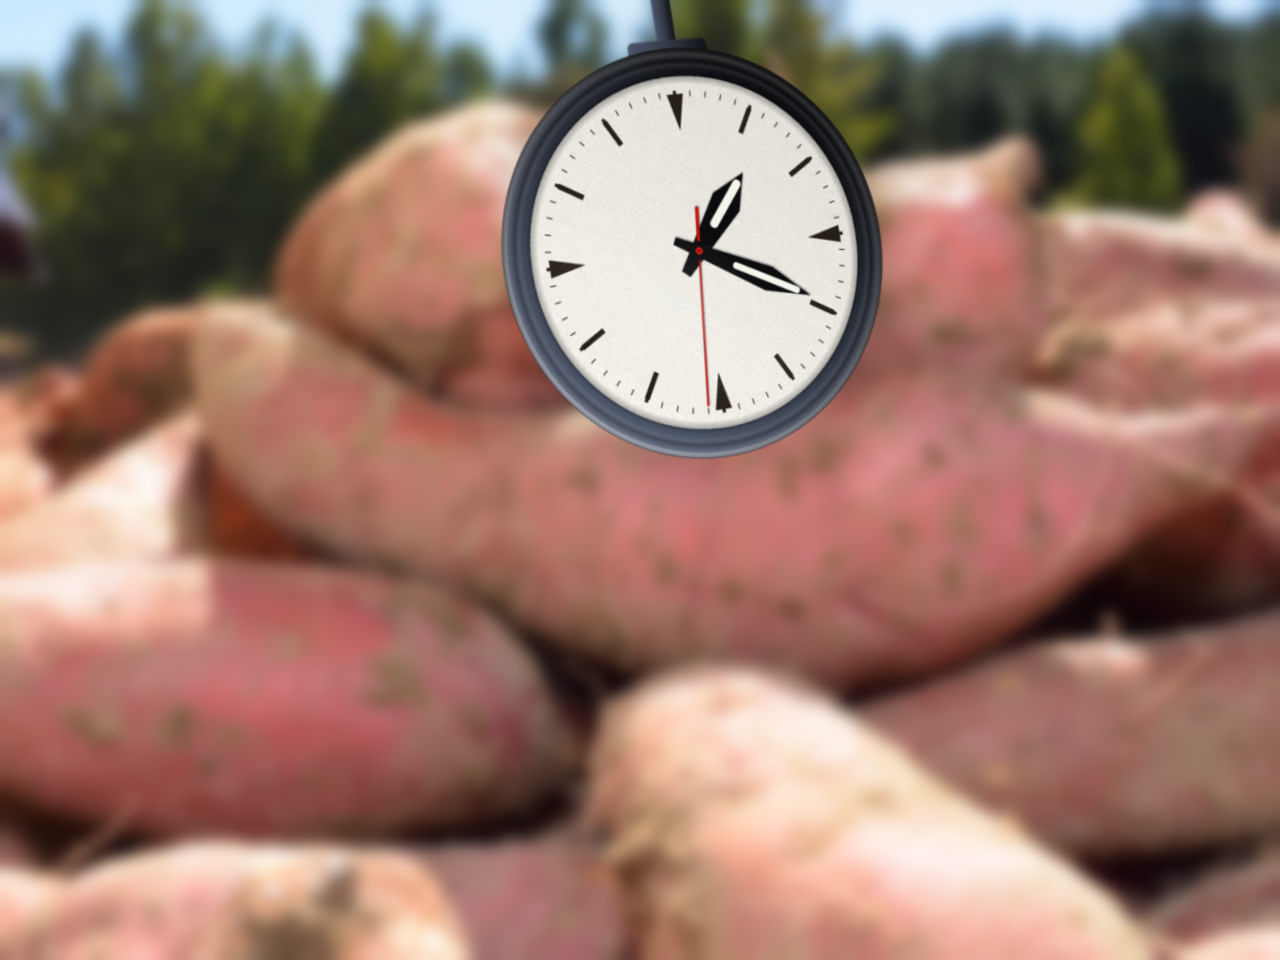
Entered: 1,19,31
